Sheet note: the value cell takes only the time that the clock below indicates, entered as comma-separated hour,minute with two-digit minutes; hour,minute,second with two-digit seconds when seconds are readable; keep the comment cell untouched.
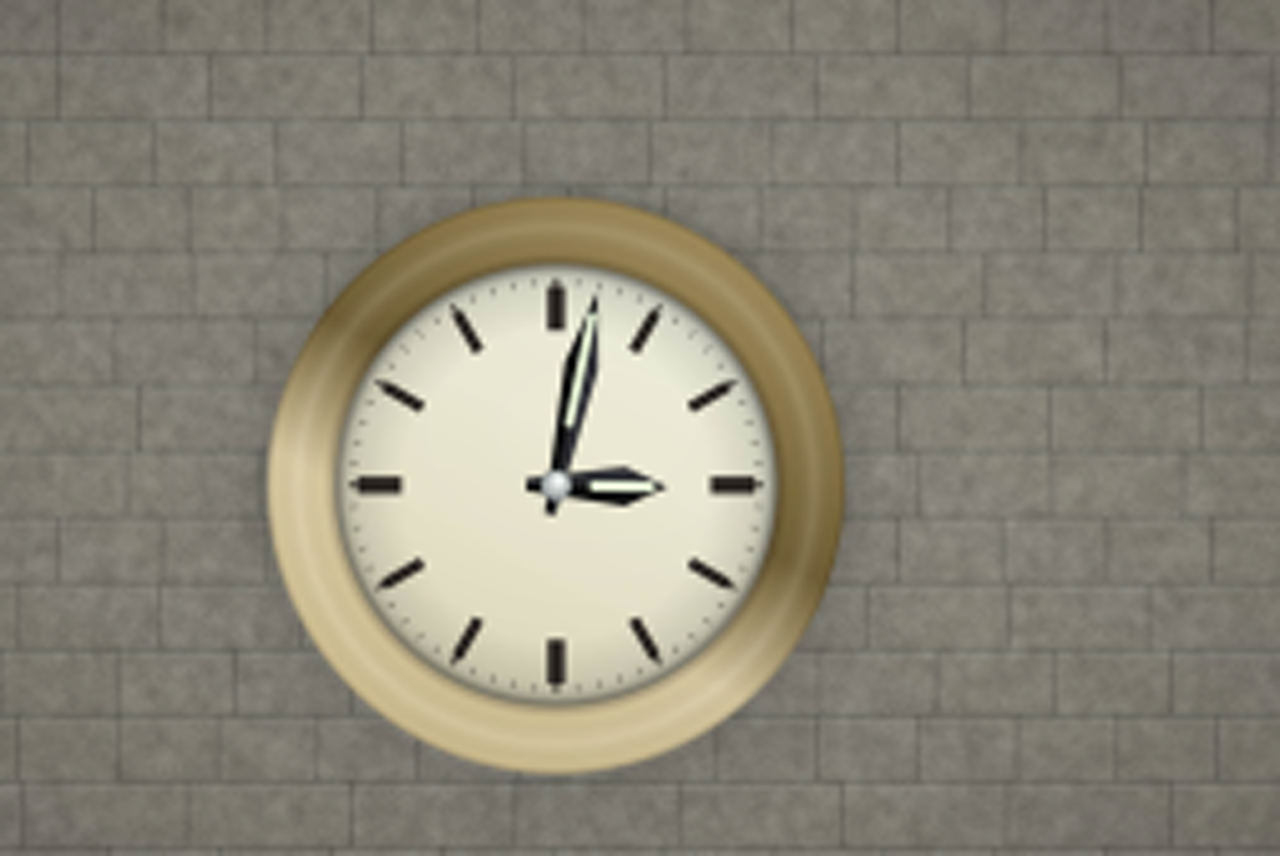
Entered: 3,02
